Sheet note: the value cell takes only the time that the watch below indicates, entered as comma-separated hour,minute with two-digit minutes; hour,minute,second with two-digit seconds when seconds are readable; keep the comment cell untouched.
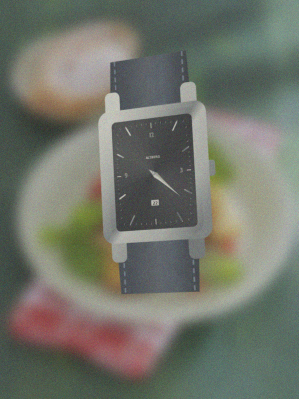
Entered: 4,22
